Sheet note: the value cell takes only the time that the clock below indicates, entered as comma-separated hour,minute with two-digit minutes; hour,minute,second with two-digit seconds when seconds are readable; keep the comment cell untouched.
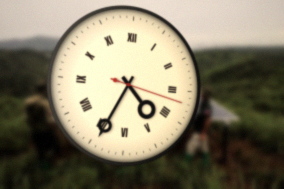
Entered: 4,34,17
